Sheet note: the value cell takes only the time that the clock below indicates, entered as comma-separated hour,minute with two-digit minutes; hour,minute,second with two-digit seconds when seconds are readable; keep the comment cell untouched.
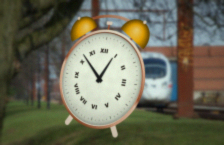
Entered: 12,52
